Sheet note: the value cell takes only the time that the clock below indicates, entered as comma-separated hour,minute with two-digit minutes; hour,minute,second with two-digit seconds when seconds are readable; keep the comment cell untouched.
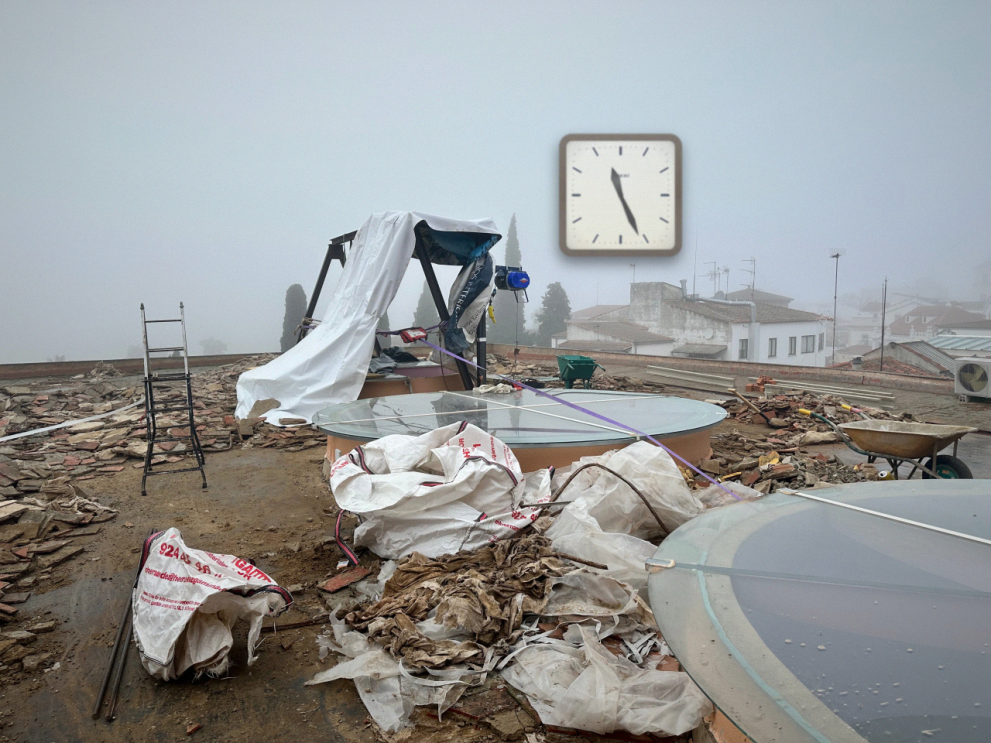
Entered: 11,26
